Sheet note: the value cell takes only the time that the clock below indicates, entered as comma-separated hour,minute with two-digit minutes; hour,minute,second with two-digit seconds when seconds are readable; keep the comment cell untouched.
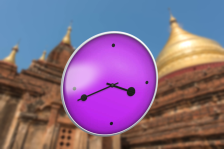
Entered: 3,42
